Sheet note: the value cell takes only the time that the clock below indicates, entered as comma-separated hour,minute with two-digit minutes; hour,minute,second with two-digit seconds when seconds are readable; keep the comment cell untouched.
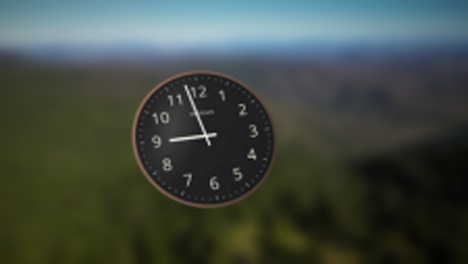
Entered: 8,58
